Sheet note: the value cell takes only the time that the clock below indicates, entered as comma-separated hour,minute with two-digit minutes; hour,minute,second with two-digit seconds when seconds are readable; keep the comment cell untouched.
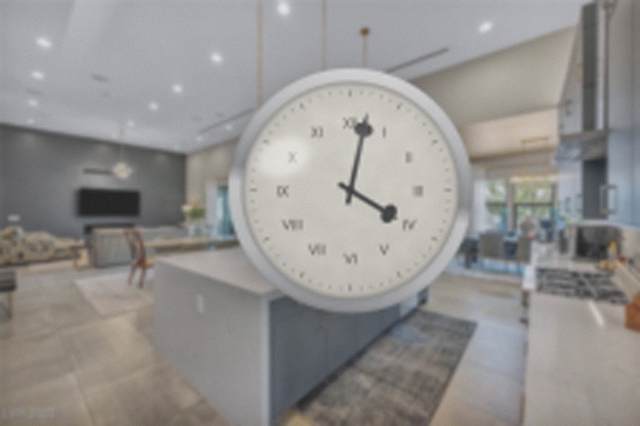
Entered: 4,02
